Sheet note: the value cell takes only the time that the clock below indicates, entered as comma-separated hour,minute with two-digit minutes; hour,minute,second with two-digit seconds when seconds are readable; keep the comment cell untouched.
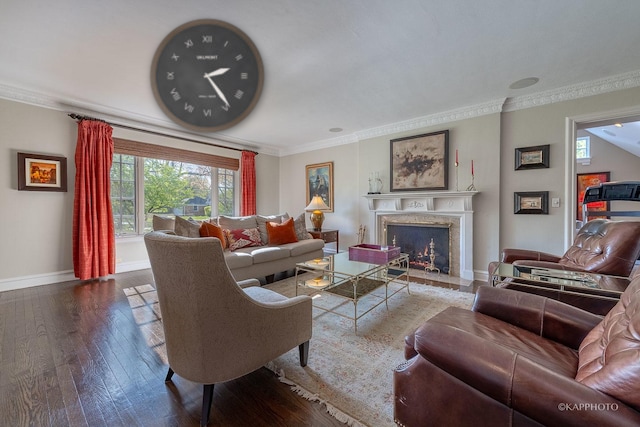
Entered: 2,24
